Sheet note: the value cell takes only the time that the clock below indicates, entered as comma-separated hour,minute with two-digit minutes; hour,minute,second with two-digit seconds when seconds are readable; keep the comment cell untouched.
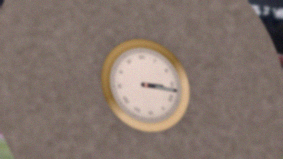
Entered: 3,17
